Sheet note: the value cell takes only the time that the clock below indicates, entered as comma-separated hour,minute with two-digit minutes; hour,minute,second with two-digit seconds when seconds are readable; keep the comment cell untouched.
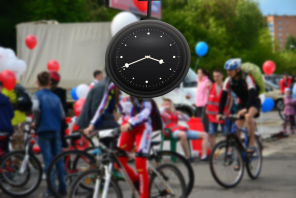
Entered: 3,41
